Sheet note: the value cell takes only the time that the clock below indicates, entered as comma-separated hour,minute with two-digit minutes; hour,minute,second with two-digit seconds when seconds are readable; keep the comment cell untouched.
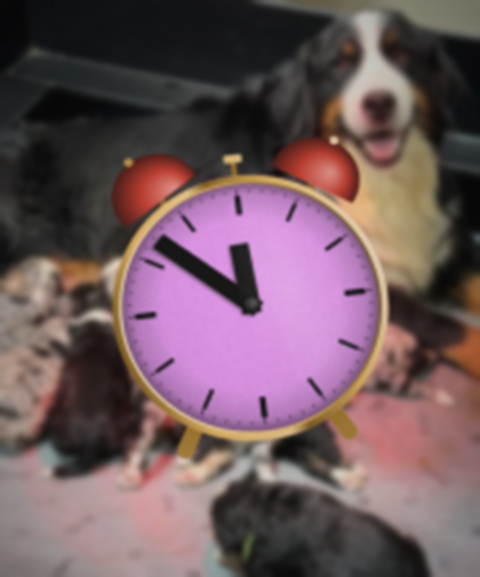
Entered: 11,52
